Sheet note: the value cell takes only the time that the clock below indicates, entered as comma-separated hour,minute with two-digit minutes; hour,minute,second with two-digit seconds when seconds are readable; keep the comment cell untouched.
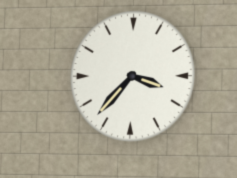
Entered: 3,37
